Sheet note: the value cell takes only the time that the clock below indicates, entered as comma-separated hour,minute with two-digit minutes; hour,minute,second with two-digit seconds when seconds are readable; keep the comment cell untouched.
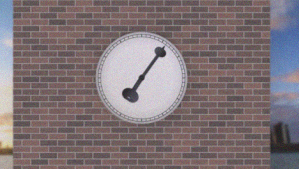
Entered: 7,06
